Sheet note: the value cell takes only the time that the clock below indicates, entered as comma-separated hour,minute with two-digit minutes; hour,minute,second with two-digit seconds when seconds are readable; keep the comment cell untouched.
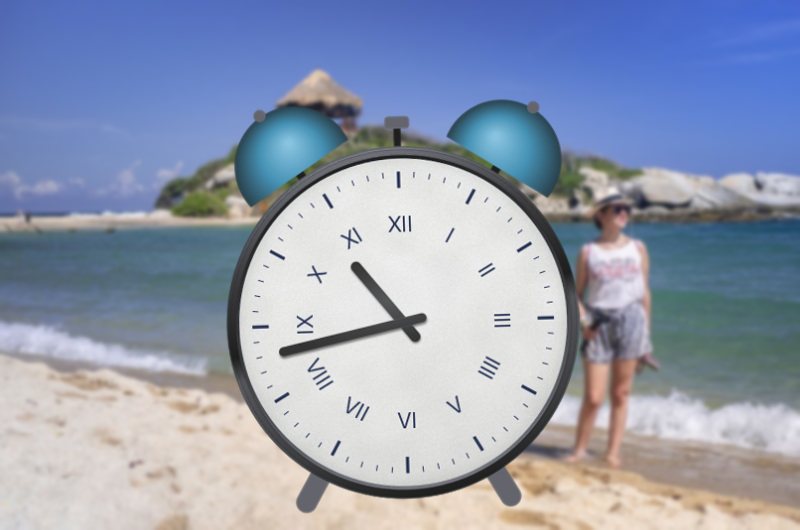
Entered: 10,43
